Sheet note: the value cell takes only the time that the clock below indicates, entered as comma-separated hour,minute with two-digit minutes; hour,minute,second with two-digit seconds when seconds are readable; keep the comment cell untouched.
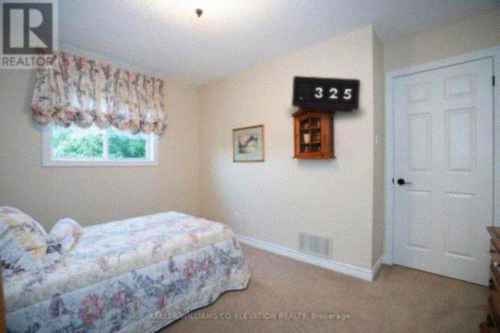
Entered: 3,25
